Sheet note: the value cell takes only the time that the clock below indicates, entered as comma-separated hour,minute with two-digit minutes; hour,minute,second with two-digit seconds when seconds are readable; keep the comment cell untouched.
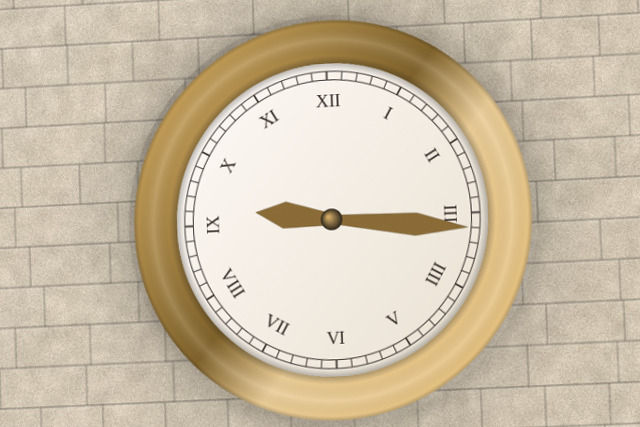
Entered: 9,16
